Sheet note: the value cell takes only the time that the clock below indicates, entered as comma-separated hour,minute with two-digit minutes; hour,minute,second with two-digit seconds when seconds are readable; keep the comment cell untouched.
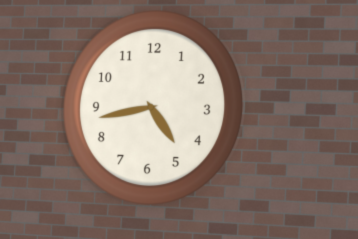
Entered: 4,43
